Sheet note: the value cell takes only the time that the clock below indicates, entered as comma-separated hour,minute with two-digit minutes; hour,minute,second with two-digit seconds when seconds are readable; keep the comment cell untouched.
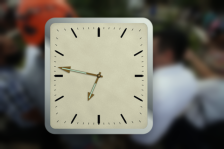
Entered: 6,47
